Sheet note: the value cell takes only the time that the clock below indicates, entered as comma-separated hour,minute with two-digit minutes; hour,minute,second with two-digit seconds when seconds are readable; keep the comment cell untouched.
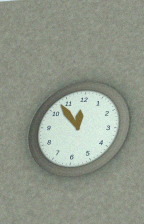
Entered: 11,53
